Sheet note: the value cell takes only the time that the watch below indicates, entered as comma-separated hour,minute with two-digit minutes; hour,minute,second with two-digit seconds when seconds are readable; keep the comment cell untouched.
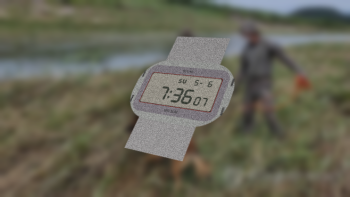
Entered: 7,36,07
